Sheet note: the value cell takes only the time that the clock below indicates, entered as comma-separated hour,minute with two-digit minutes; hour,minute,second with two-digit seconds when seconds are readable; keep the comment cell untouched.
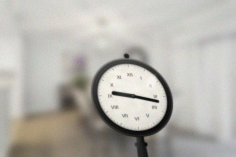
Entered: 9,17
